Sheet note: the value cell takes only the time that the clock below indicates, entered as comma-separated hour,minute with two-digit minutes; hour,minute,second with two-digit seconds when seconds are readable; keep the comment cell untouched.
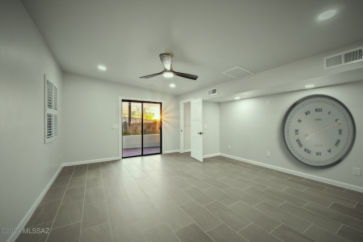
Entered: 8,11
